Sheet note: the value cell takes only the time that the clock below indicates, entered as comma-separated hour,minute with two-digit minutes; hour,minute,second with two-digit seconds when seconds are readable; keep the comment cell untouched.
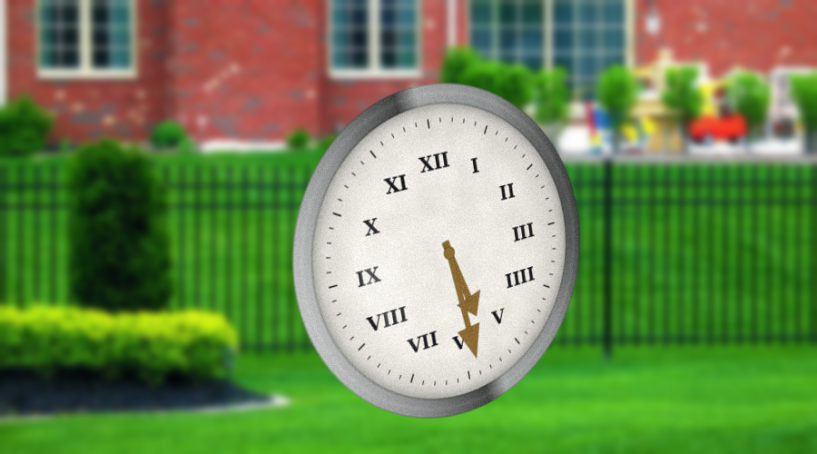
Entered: 5,29
